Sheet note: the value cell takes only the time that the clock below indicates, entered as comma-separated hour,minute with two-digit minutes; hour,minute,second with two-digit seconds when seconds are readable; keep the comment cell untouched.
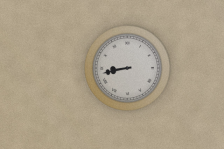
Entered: 8,43
